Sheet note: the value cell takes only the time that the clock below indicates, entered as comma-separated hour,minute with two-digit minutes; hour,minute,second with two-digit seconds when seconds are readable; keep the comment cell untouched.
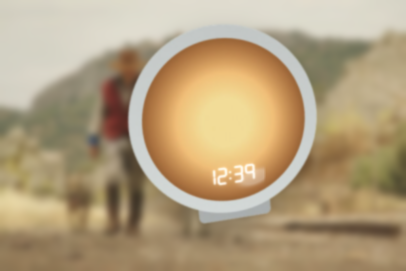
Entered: 12,39
